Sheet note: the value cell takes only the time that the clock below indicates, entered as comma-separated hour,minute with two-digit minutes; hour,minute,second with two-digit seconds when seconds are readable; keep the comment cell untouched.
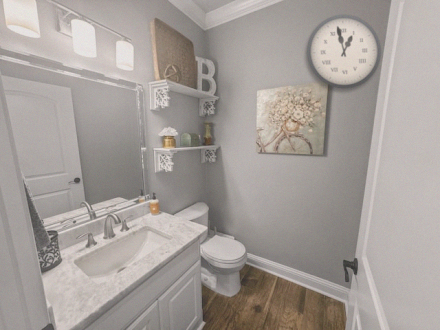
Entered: 12,58
